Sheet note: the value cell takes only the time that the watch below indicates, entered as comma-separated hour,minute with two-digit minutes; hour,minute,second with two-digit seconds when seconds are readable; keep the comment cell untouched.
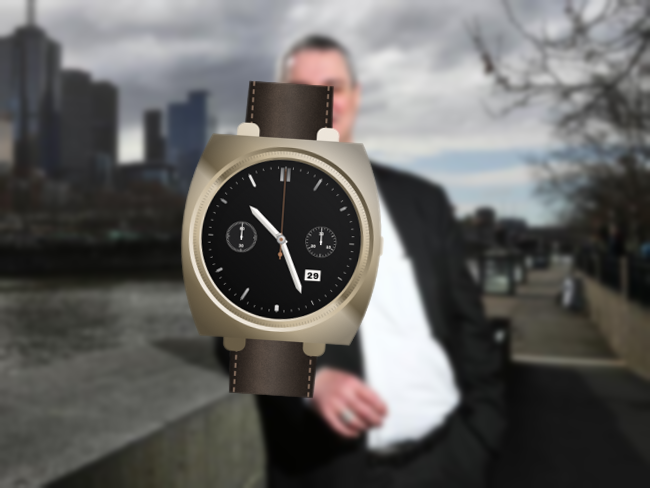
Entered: 10,26
